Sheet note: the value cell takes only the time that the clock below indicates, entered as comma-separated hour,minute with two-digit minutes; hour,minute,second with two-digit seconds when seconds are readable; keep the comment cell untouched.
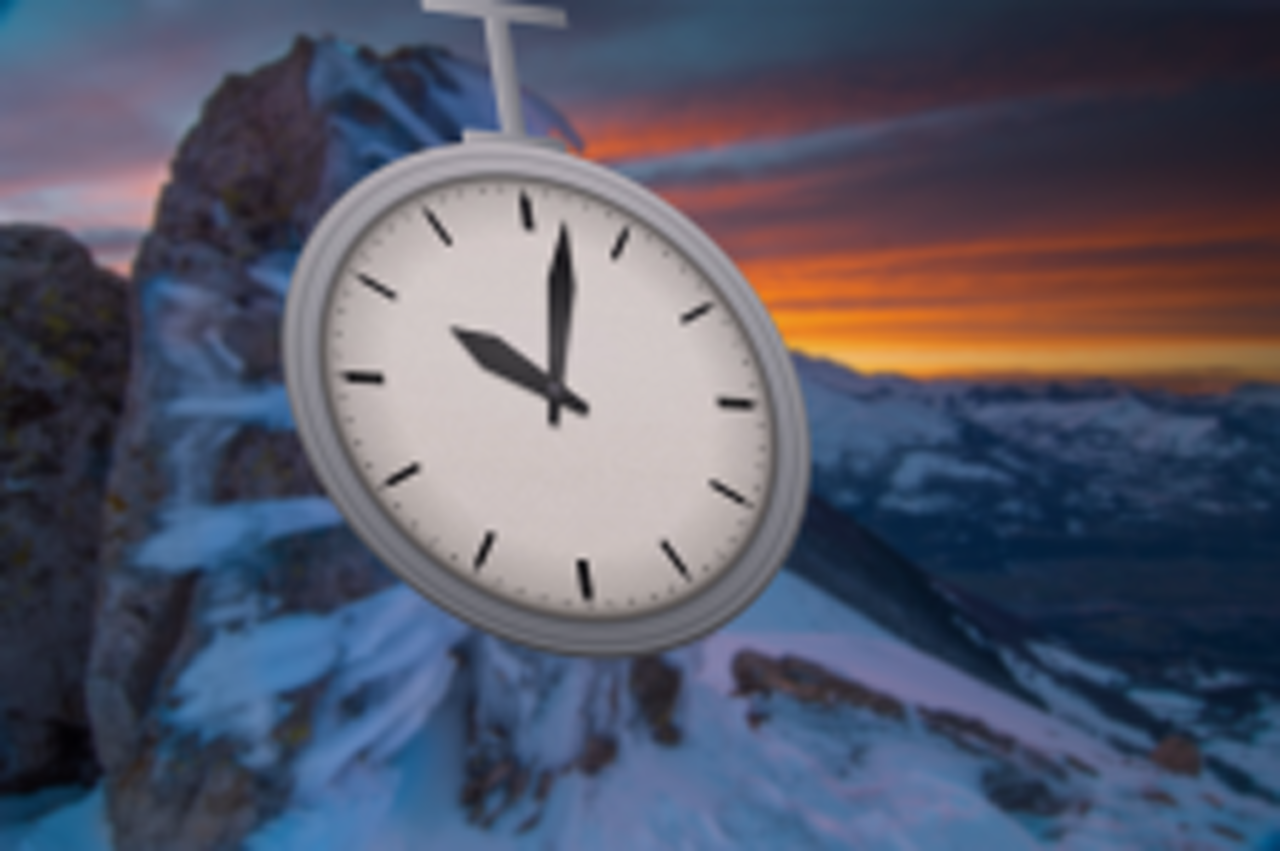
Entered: 10,02
